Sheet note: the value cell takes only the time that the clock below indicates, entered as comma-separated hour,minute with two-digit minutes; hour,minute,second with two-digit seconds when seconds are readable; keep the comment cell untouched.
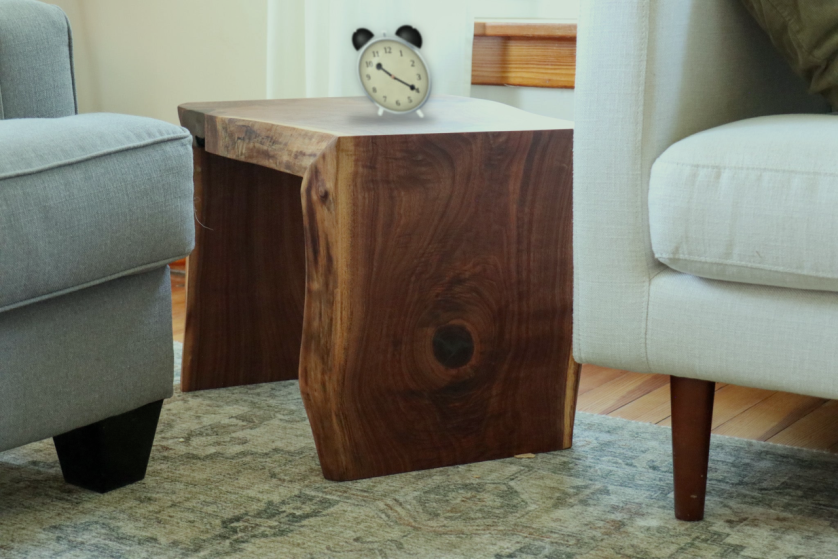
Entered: 10,20
